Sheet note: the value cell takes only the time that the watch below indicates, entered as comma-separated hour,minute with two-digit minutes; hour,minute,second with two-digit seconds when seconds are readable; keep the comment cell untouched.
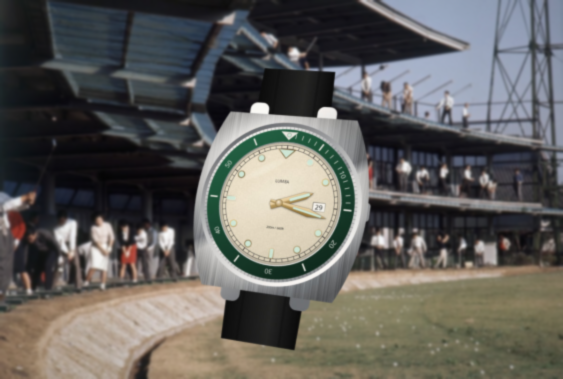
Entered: 2,17
